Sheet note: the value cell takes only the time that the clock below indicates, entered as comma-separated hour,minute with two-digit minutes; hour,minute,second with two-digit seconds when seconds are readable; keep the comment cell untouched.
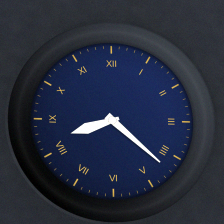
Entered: 8,22
